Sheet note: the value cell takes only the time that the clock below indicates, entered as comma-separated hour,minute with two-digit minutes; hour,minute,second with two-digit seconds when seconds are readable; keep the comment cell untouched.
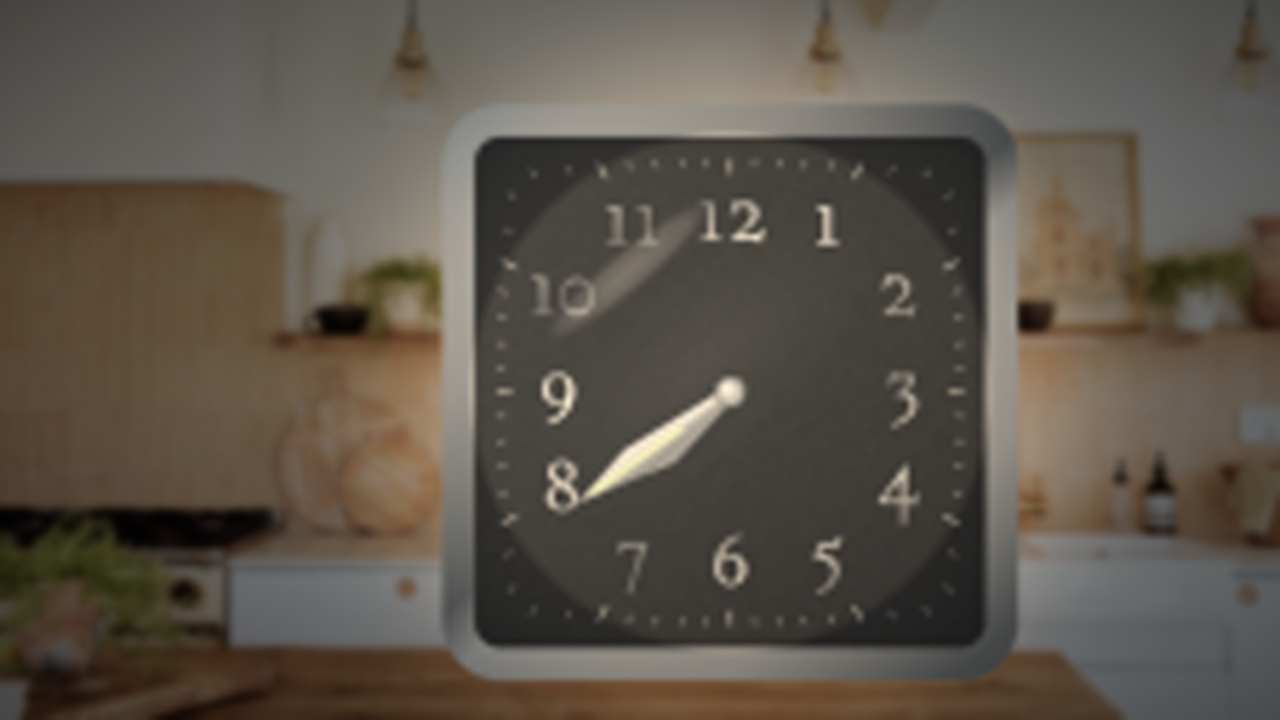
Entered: 7,39
